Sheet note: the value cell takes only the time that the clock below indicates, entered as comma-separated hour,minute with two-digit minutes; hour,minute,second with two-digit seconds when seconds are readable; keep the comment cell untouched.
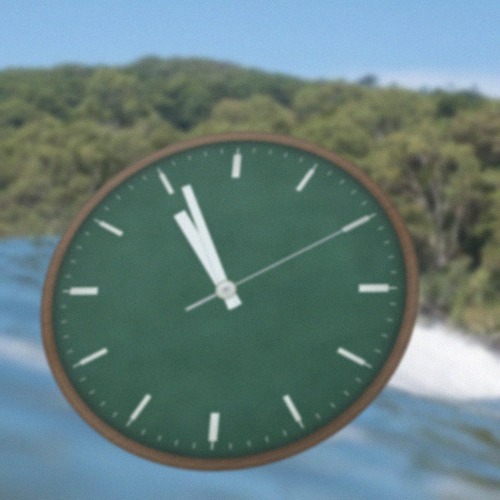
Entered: 10,56,10
